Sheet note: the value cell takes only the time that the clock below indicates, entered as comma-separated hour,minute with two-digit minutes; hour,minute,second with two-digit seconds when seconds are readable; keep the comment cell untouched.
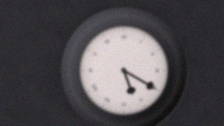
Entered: 5,20
